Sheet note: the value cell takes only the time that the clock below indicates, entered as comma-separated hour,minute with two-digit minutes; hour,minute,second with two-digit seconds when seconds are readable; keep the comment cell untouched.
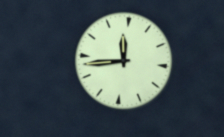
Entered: 11,43
